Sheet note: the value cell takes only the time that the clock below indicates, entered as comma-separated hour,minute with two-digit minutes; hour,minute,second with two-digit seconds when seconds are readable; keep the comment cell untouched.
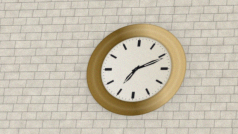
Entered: 7,11
